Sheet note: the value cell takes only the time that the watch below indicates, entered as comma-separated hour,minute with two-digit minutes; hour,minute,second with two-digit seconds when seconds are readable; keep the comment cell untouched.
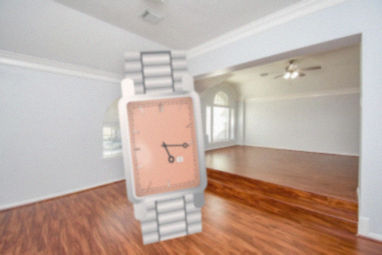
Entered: 5,16
